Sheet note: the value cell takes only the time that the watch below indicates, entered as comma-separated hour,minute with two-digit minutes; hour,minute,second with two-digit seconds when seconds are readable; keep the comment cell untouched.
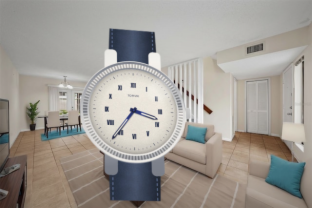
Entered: 3,36
